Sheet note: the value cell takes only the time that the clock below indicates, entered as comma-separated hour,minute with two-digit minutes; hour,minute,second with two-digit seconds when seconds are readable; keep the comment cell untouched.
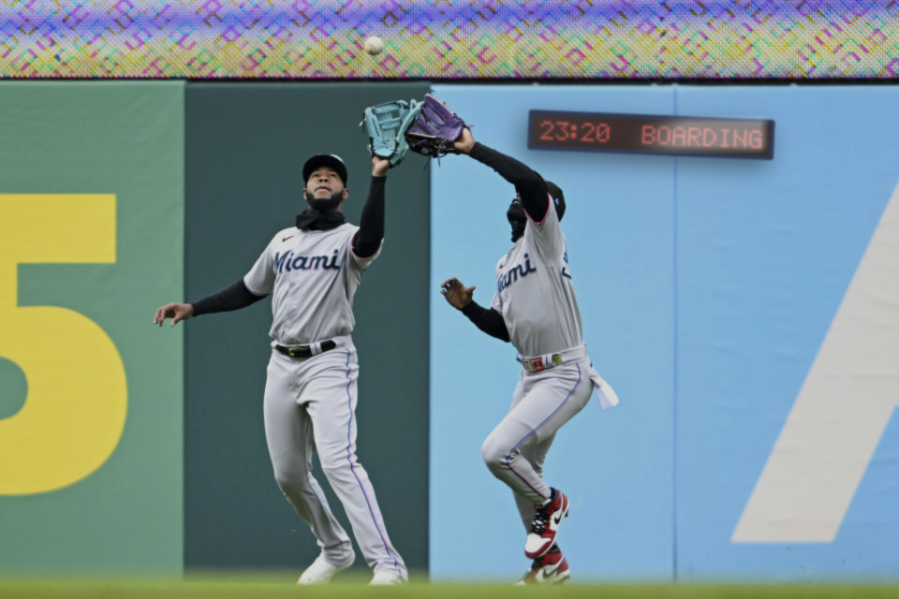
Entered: 23,20
